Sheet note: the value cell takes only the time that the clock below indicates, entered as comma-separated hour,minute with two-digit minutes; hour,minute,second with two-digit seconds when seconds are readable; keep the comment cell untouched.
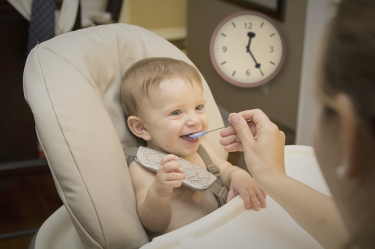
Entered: 12,25
